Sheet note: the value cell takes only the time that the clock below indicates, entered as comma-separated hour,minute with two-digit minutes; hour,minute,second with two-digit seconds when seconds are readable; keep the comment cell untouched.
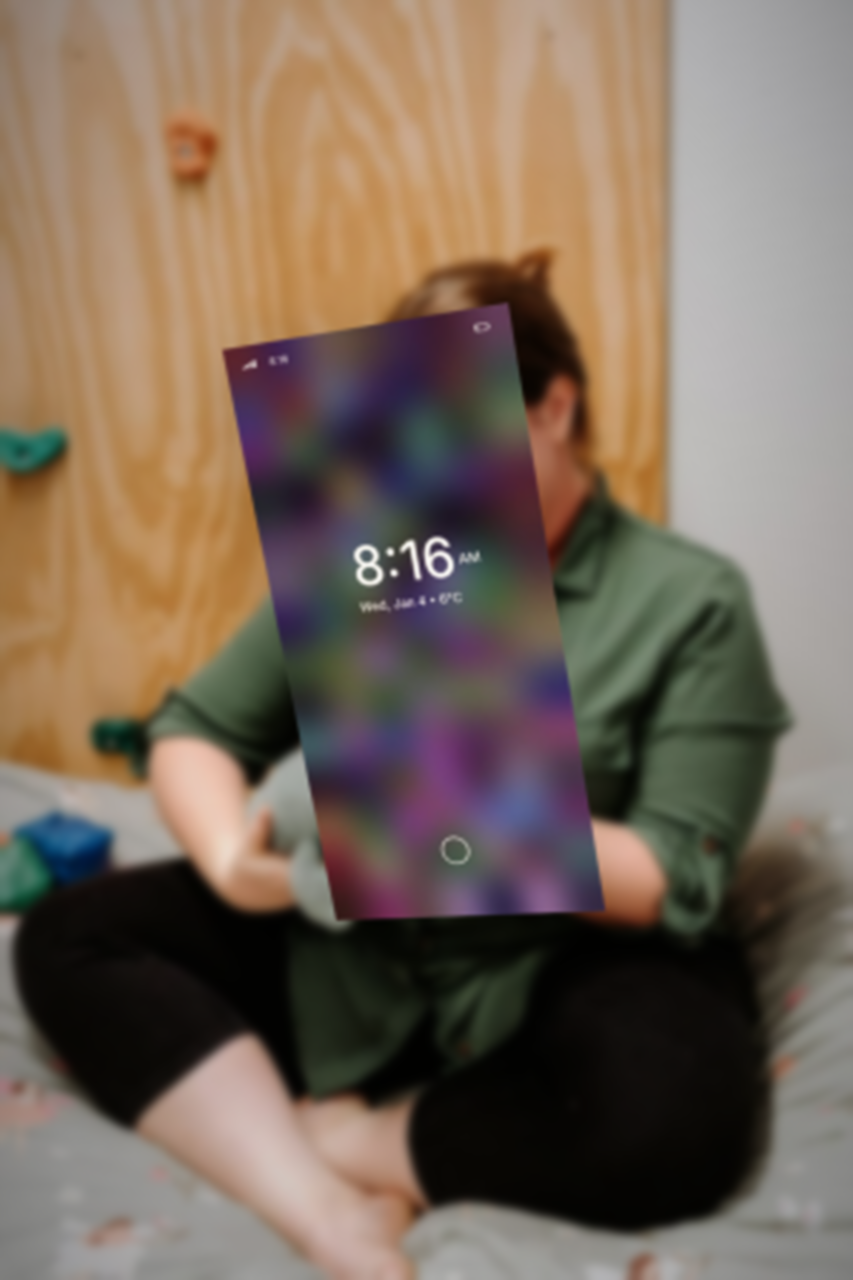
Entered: 8,16
